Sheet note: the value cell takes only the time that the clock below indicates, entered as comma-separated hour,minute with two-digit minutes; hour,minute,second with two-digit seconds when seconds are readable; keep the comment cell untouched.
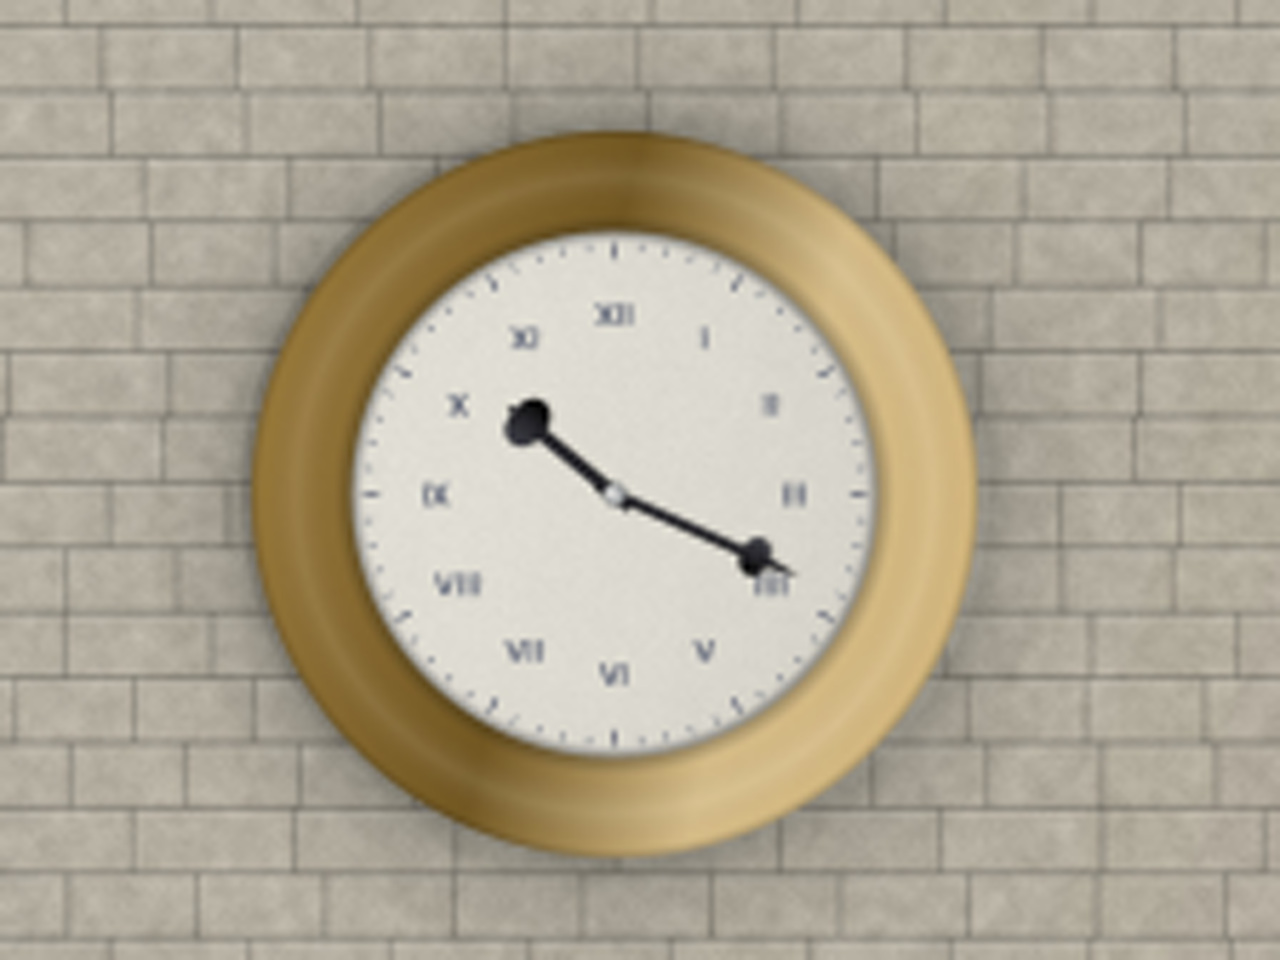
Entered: 10,19
